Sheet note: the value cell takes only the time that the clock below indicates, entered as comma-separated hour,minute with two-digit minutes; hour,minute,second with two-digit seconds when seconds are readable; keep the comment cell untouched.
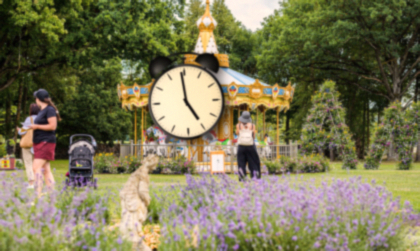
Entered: 4,59
